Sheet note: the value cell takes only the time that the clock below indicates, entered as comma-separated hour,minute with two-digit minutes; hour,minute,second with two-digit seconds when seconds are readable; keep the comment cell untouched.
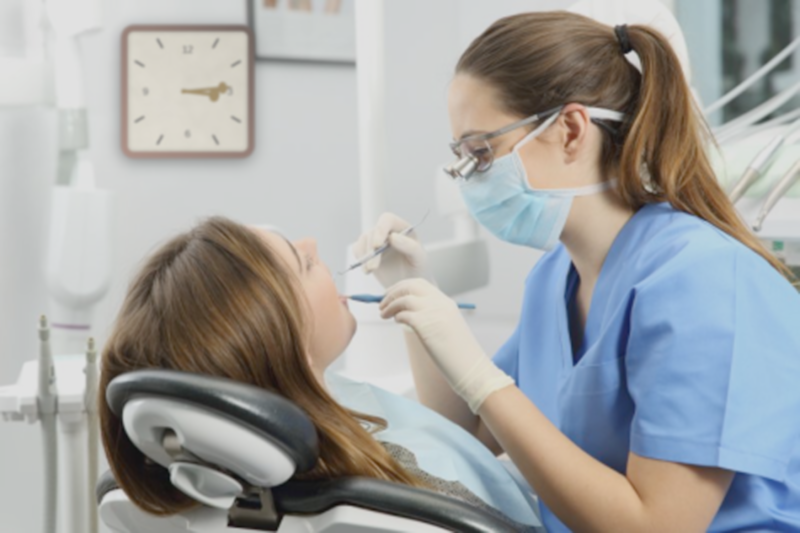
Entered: 3,14
